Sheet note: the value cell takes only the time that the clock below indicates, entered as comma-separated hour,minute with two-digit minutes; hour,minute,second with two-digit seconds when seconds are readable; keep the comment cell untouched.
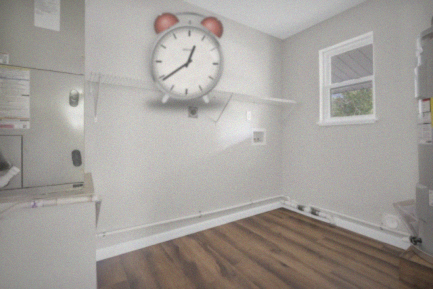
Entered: 12,39
